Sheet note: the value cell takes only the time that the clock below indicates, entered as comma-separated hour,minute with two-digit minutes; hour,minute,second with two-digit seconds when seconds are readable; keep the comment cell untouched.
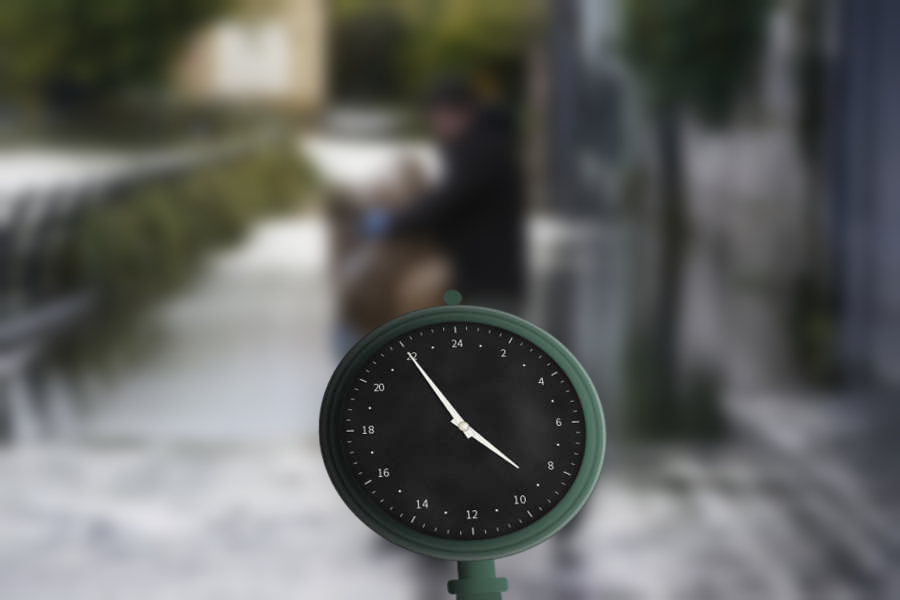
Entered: 8,55
